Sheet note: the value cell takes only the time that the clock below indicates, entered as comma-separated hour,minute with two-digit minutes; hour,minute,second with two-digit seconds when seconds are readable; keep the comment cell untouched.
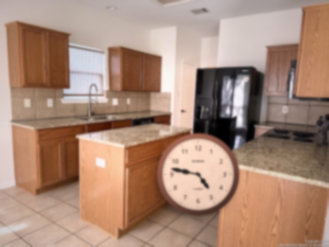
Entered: 4,47
